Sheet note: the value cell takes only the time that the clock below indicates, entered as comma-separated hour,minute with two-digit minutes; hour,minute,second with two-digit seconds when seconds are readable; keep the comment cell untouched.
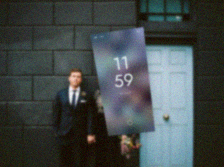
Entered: 11,59
